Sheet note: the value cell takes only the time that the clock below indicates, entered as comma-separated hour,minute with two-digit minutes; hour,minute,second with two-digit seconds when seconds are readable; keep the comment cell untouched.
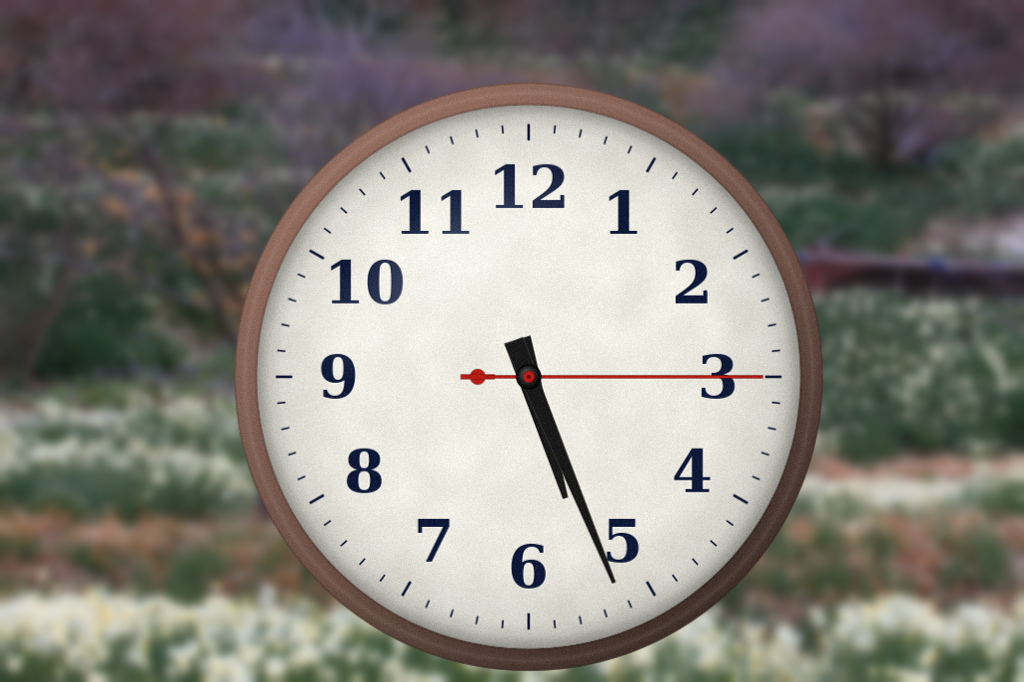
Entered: 5,26,15
